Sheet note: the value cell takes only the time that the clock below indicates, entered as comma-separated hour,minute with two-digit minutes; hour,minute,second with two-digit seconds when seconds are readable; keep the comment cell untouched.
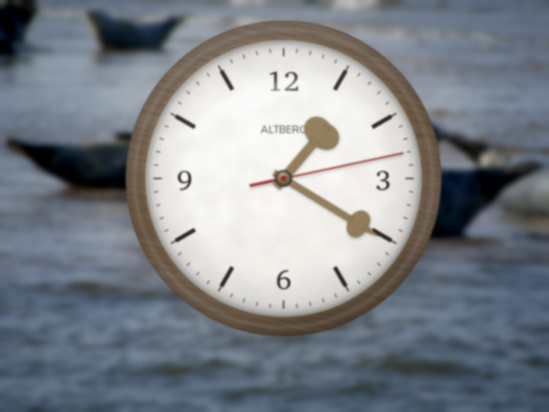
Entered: 1,20,13
